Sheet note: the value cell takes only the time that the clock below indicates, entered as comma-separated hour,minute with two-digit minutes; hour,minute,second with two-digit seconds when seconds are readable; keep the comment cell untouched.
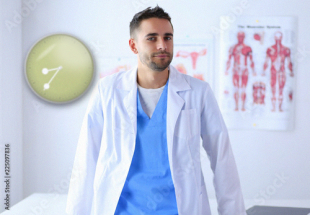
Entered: 8,36
